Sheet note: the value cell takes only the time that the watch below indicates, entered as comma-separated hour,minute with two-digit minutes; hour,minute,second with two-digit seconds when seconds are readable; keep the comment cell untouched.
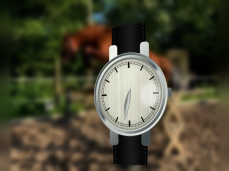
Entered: 6,32
